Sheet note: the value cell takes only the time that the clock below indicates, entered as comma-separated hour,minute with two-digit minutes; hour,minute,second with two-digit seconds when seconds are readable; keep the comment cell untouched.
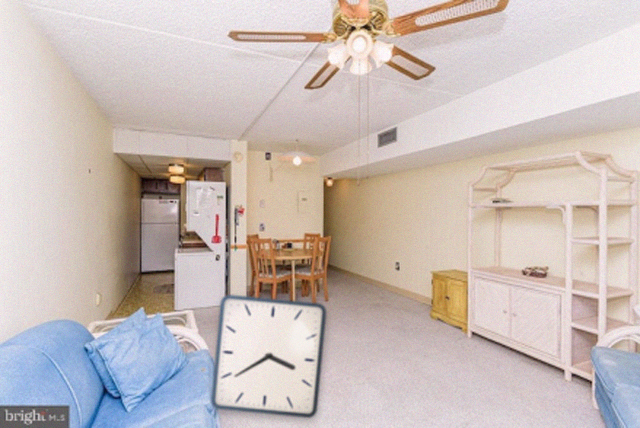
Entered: 3,39
